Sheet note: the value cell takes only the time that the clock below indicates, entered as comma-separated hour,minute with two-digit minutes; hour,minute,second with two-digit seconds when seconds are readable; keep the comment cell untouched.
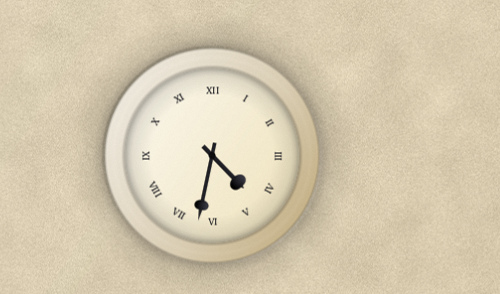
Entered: 4,32
